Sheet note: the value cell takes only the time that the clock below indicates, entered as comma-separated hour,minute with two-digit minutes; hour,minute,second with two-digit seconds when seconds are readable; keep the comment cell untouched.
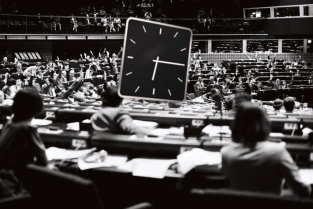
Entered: 6,15
